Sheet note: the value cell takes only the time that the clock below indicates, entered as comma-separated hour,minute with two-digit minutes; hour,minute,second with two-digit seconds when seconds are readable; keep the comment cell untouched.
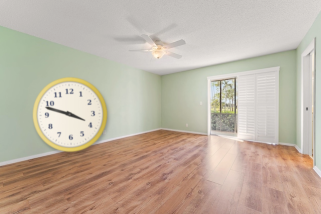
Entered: 3,48
